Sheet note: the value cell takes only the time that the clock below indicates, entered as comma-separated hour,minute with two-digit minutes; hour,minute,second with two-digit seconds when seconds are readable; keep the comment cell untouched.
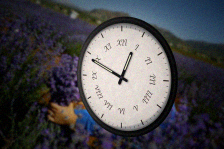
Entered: 12,49
